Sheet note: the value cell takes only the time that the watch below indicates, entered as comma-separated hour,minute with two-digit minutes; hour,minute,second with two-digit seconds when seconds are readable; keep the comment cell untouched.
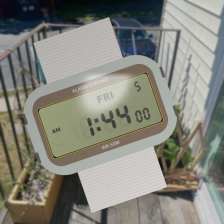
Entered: 1,44,00
